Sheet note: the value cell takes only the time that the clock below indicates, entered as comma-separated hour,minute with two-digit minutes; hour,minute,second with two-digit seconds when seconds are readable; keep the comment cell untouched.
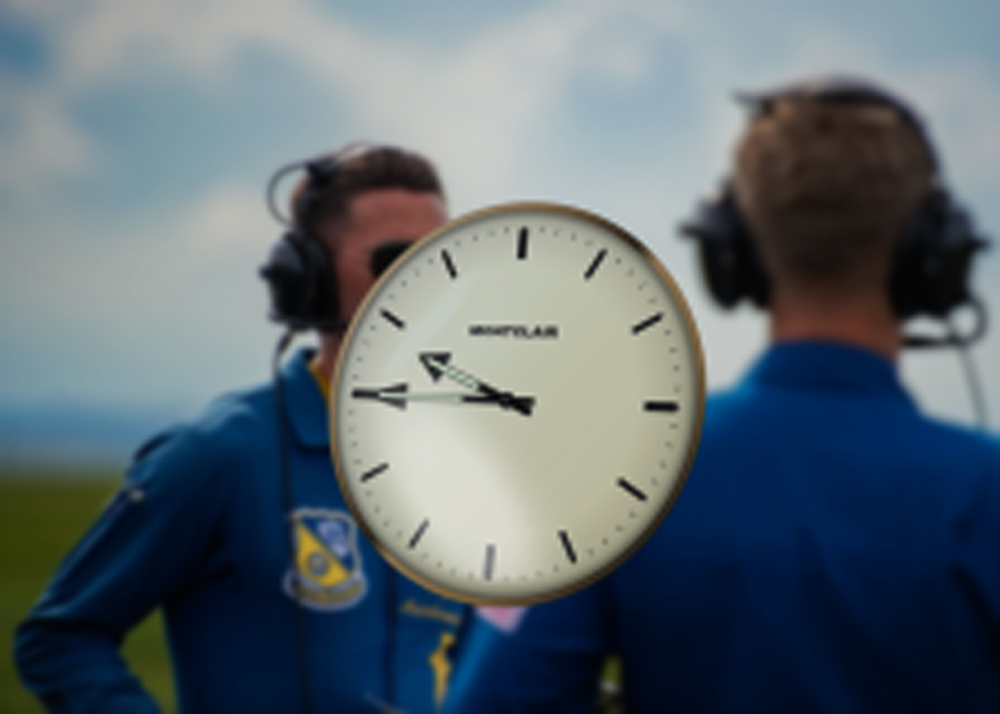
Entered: 9,45
